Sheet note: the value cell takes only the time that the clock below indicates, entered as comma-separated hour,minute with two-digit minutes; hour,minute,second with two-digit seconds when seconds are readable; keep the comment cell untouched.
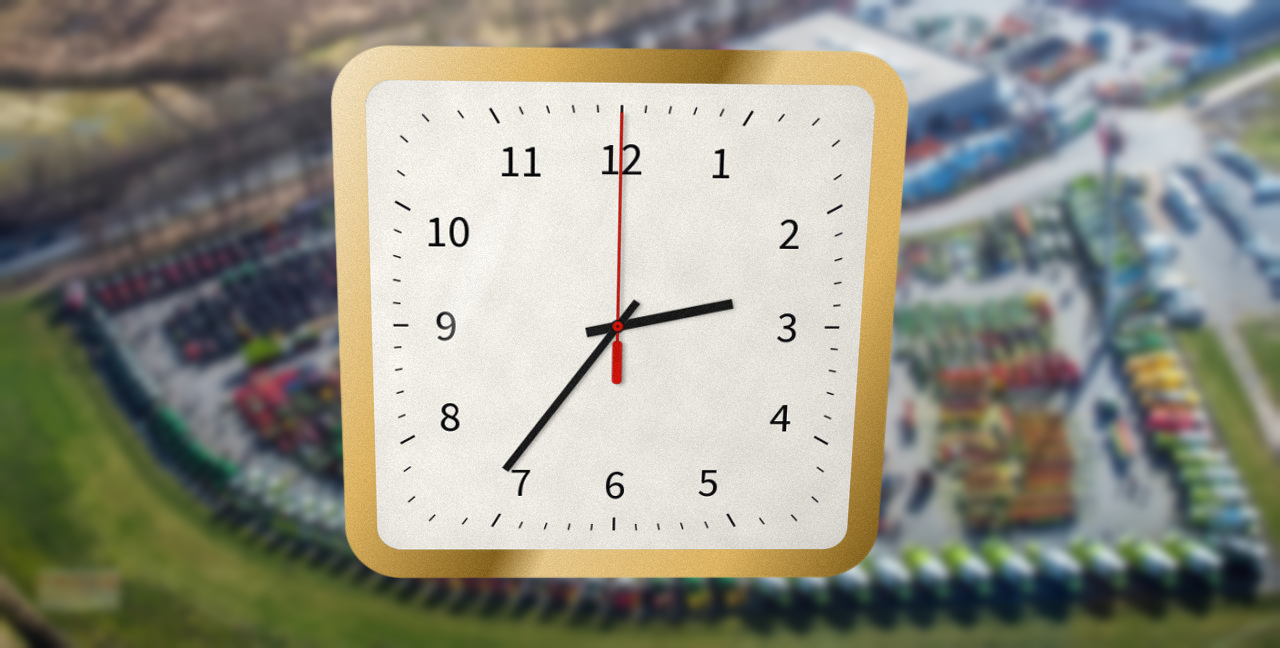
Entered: 2,36,00
